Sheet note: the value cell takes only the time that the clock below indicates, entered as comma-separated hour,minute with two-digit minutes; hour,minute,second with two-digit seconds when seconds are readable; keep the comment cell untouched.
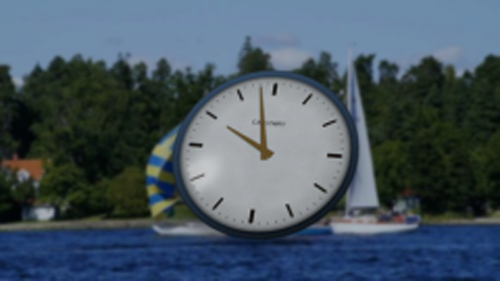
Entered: 9,58
